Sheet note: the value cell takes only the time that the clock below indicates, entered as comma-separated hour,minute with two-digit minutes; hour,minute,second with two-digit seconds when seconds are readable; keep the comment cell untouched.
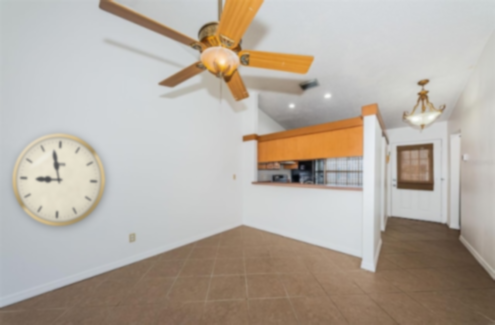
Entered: 8,58
